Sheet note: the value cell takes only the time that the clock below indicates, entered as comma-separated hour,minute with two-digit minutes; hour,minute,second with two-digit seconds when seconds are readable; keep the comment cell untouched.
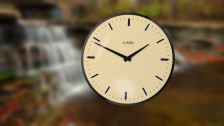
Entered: 1,49
